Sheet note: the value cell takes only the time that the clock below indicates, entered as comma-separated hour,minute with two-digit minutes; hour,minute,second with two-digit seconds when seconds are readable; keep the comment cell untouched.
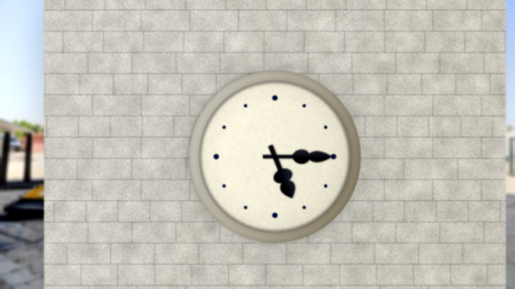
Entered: 5,15
